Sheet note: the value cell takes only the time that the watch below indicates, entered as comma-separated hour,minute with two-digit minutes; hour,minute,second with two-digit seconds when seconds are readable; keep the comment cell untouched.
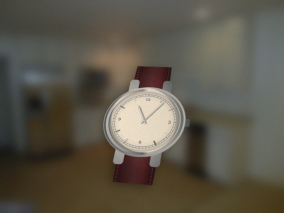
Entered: 11,06
